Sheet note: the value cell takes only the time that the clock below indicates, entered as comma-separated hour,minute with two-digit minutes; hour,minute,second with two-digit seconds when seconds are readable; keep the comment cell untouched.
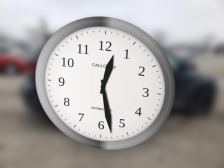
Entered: 12,28
